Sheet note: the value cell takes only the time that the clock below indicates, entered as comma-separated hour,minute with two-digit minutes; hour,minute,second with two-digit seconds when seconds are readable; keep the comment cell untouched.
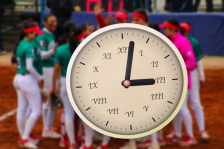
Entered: 3,02
